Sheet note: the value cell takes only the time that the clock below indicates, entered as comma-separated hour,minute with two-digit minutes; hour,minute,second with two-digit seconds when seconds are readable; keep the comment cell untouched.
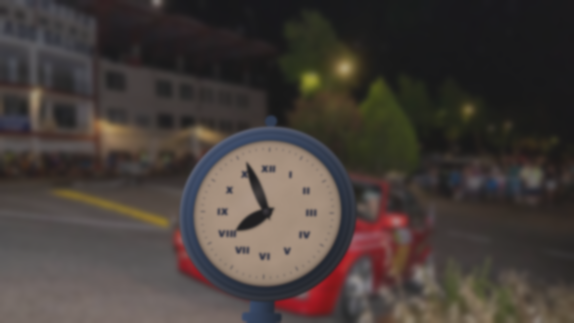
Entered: 7,56
